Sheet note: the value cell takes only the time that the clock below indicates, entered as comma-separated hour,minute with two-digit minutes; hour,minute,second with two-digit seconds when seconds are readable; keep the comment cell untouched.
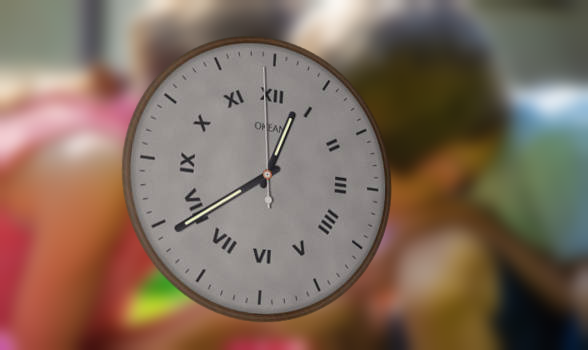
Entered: 12,38,59
